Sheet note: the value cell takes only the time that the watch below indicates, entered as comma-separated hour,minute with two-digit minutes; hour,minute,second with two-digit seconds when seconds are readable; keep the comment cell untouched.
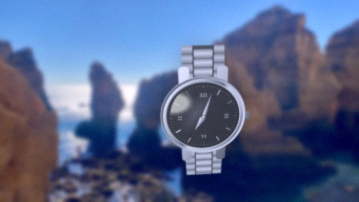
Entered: 7,03
